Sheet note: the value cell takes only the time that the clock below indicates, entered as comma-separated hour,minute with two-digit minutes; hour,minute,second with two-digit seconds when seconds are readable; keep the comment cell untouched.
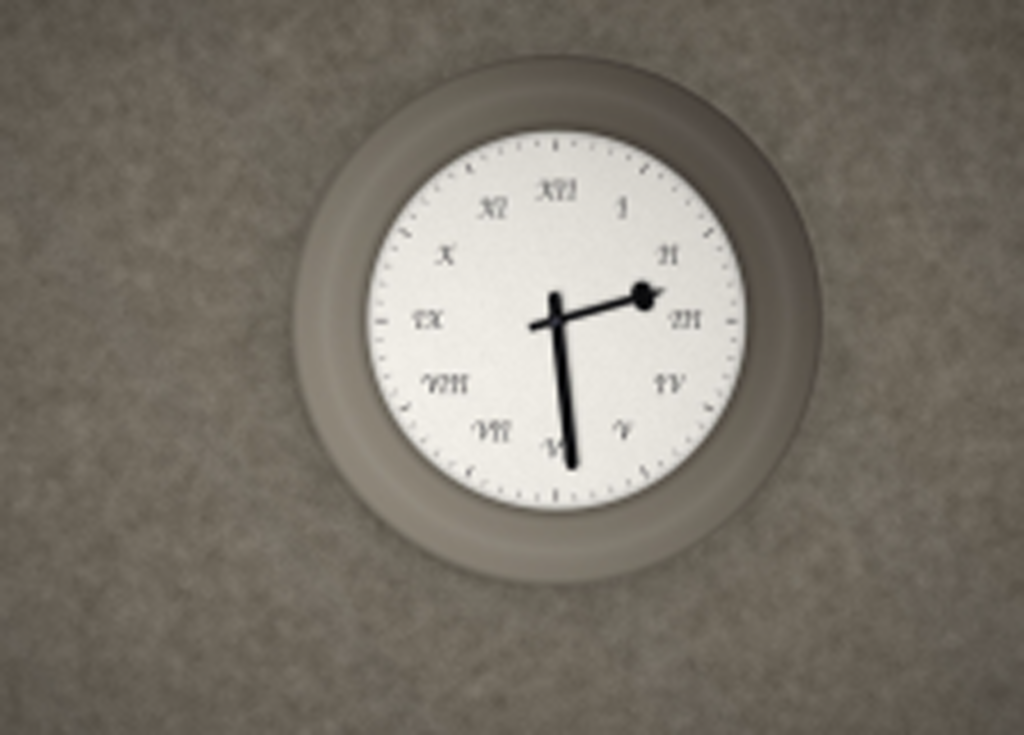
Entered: 2,29
